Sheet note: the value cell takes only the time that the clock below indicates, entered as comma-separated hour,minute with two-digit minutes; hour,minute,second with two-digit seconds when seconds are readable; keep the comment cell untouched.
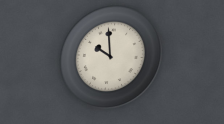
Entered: 9,58
